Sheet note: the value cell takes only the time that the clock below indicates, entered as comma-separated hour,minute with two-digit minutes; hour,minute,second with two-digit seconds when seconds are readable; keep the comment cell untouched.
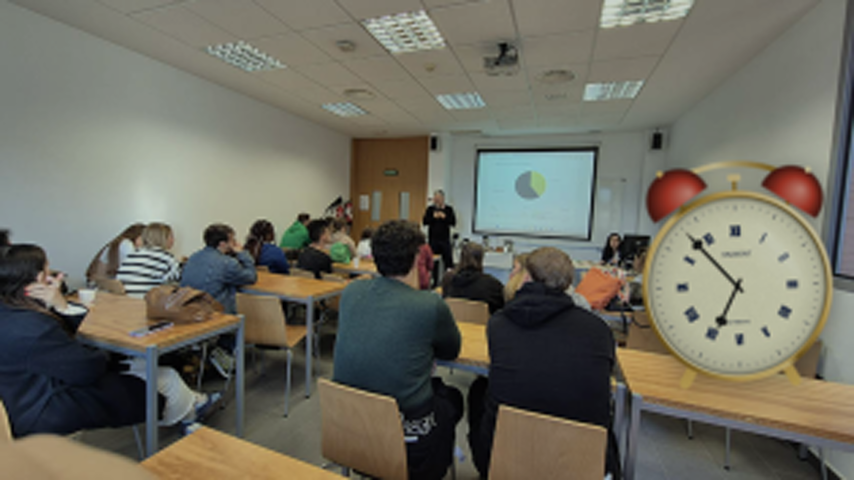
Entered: 6,53
